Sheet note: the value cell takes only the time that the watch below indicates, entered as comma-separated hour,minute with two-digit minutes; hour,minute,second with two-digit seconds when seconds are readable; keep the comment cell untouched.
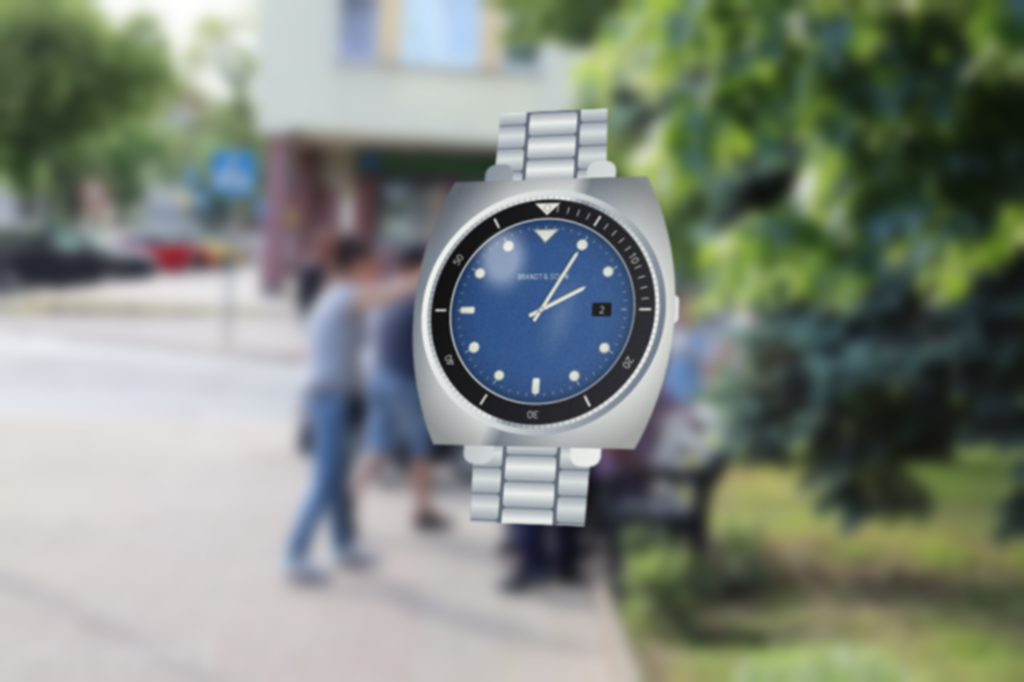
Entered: 2,05
